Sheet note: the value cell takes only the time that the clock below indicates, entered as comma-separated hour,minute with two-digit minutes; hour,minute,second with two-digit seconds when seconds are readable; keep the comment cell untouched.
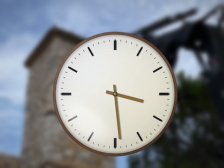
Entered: 3,29
